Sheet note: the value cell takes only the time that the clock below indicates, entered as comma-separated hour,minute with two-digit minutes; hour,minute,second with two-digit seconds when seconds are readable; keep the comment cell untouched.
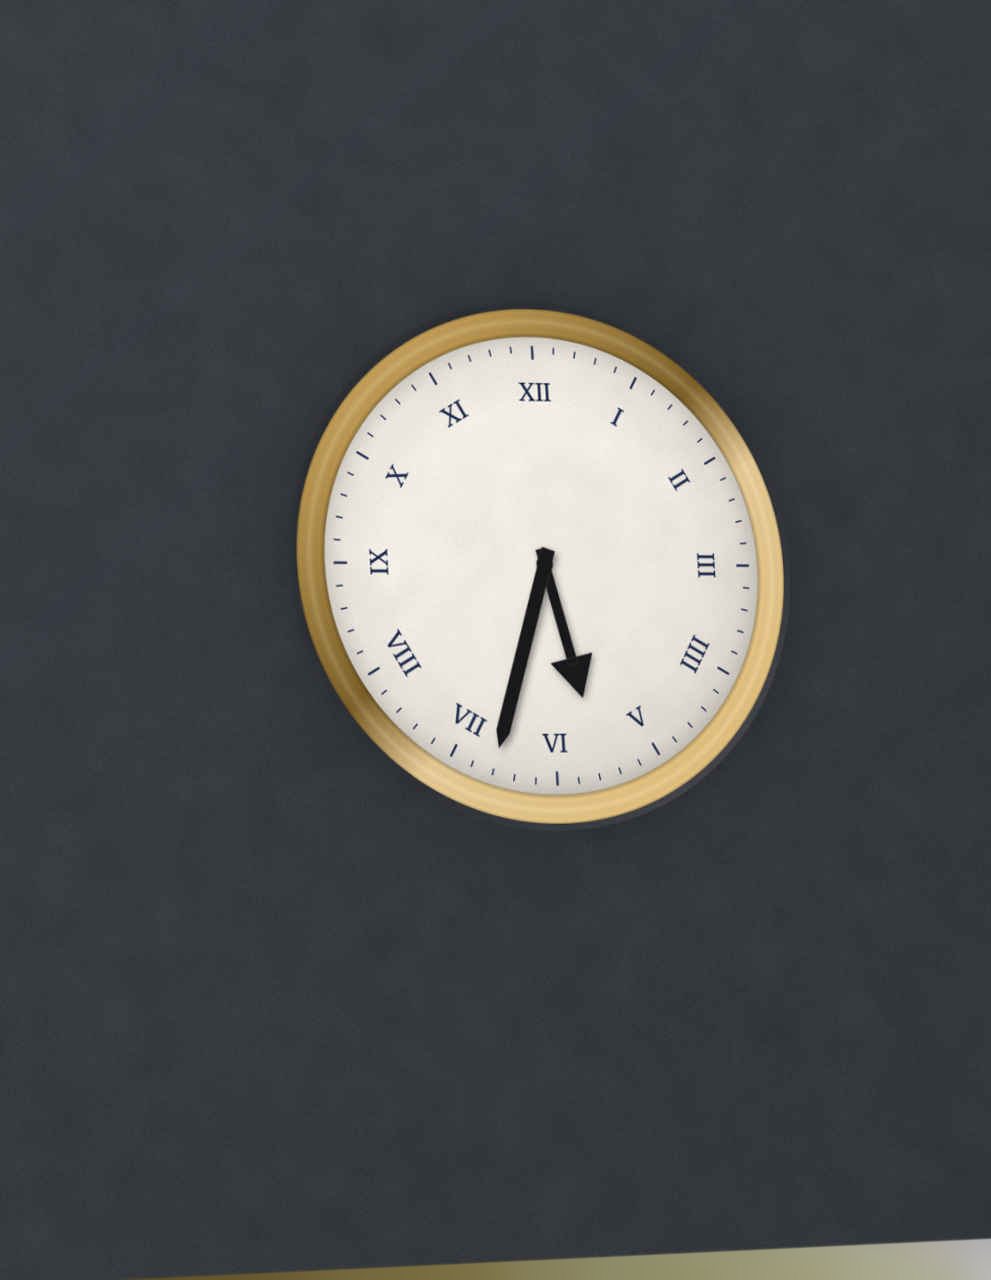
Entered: 5,33
